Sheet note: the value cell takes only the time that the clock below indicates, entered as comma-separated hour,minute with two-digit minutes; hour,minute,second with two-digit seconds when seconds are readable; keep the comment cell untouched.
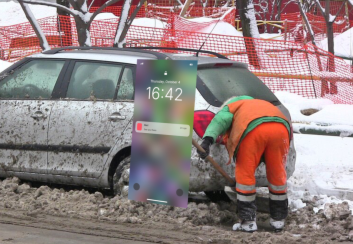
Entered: 16,42
